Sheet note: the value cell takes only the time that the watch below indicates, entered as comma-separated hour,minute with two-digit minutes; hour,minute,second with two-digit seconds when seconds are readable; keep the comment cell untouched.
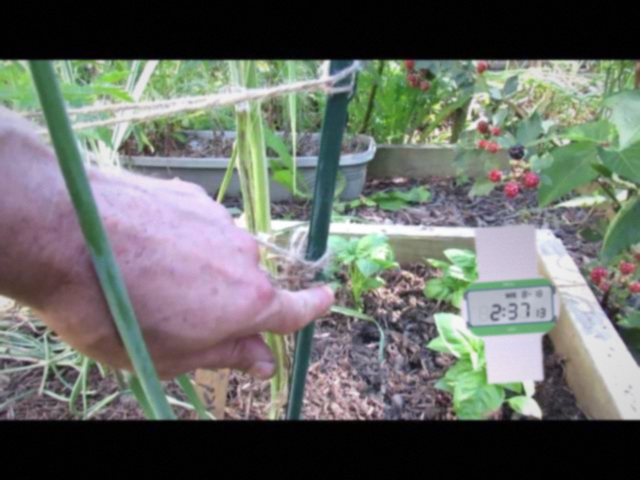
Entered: 2,37
